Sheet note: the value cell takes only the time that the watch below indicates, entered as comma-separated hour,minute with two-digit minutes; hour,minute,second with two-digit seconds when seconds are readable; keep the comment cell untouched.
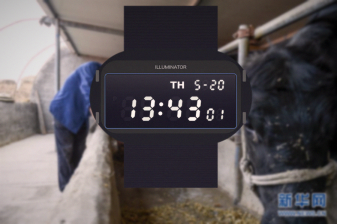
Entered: 13,43,01
